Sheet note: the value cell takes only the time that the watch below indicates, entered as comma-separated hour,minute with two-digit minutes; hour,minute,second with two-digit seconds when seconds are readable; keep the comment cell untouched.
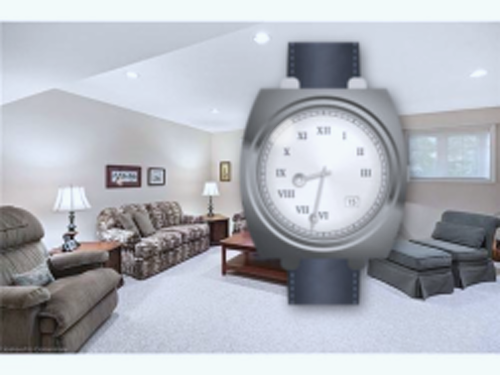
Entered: 8,32
